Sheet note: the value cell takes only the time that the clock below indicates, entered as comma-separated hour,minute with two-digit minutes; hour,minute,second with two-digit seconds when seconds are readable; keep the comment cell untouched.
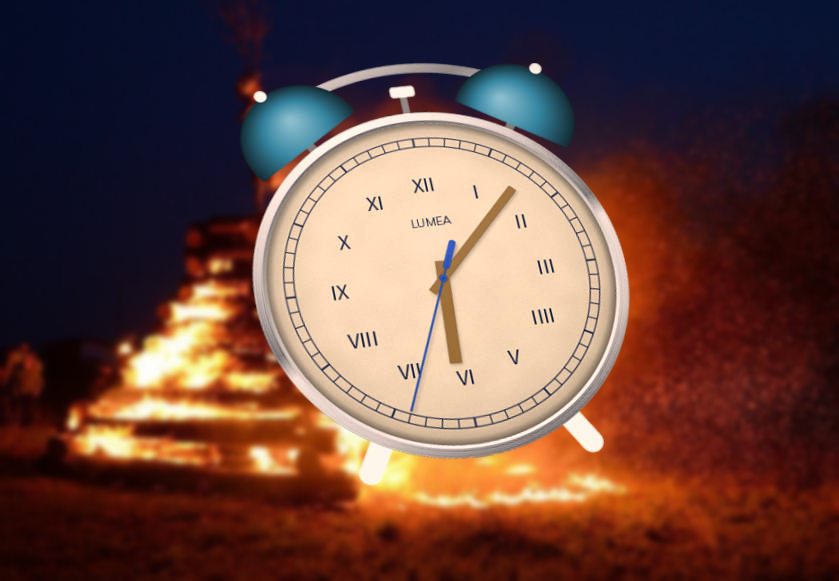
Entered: 6,07,34
